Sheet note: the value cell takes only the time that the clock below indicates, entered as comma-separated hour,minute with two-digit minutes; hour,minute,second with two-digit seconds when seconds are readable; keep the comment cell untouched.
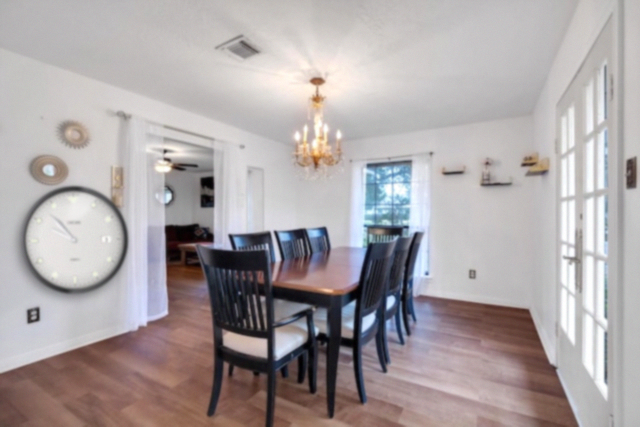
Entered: 9,53
